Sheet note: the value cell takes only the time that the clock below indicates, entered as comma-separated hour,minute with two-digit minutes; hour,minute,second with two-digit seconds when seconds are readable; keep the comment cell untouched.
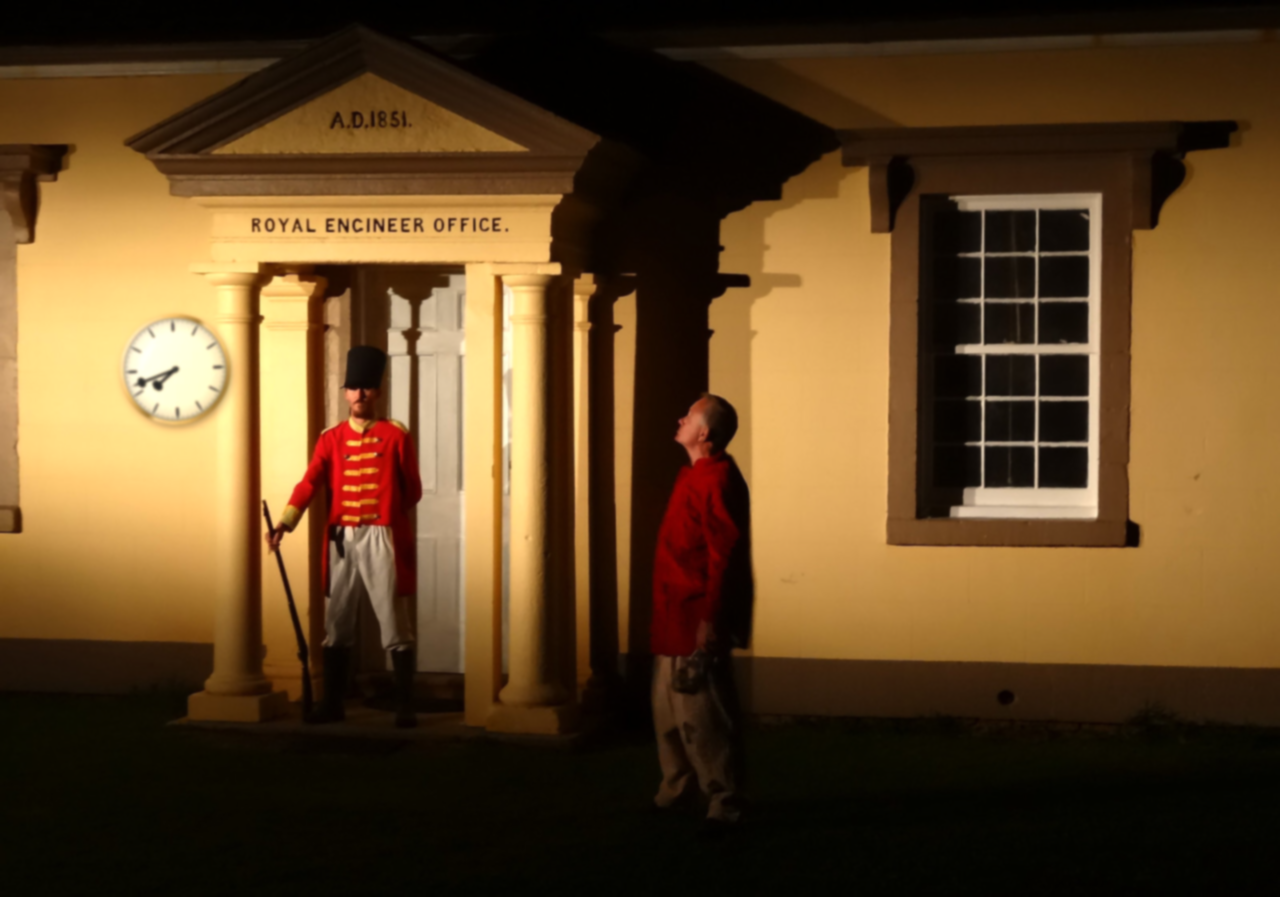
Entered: 7,42
